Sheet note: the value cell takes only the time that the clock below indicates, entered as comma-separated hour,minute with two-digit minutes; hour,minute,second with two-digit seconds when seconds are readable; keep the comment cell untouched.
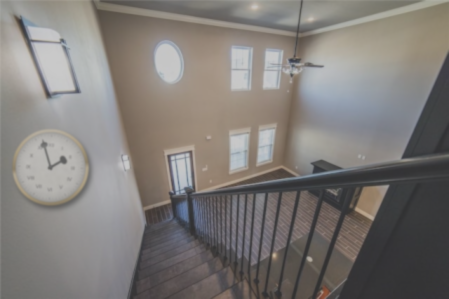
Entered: 1,57
